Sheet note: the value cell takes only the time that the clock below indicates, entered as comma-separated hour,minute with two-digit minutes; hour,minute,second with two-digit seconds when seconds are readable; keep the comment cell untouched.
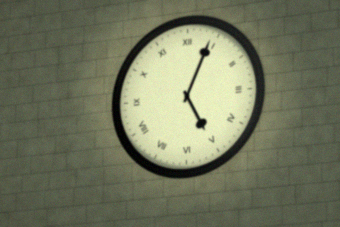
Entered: 5,04
